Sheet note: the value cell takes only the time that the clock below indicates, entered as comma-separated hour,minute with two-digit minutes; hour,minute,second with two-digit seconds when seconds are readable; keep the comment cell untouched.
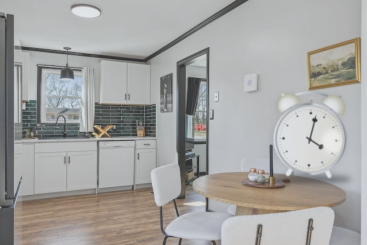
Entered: 4,02
